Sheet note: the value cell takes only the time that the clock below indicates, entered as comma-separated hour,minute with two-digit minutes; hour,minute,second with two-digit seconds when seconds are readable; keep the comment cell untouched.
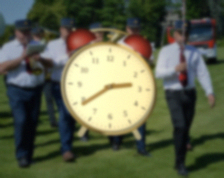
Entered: 2,39
